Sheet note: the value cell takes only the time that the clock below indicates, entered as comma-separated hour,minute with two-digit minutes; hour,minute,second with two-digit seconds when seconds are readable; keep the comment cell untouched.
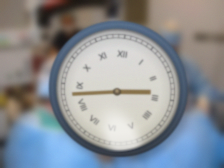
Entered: 2,43
